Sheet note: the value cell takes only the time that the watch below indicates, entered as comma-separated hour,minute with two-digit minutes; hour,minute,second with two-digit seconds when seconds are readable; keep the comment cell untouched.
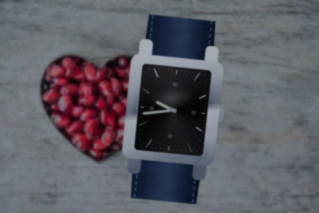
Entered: 9,43
